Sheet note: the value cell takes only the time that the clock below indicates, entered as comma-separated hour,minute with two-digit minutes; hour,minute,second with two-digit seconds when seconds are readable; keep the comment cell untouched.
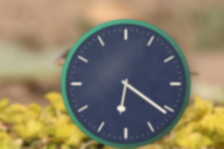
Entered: 6,21
